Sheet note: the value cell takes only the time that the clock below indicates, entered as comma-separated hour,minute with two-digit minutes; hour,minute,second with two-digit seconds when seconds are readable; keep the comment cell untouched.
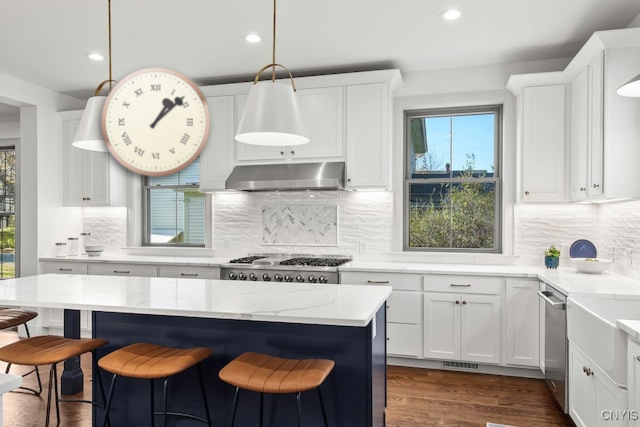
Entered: 1,08
